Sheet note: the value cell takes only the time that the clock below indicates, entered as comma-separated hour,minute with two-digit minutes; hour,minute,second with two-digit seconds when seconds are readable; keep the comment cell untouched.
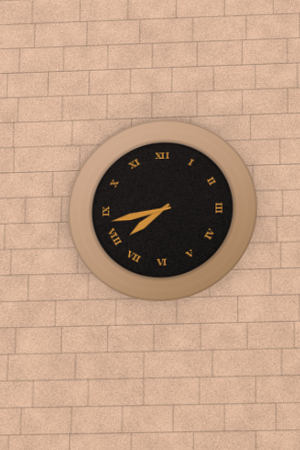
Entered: 7,43
